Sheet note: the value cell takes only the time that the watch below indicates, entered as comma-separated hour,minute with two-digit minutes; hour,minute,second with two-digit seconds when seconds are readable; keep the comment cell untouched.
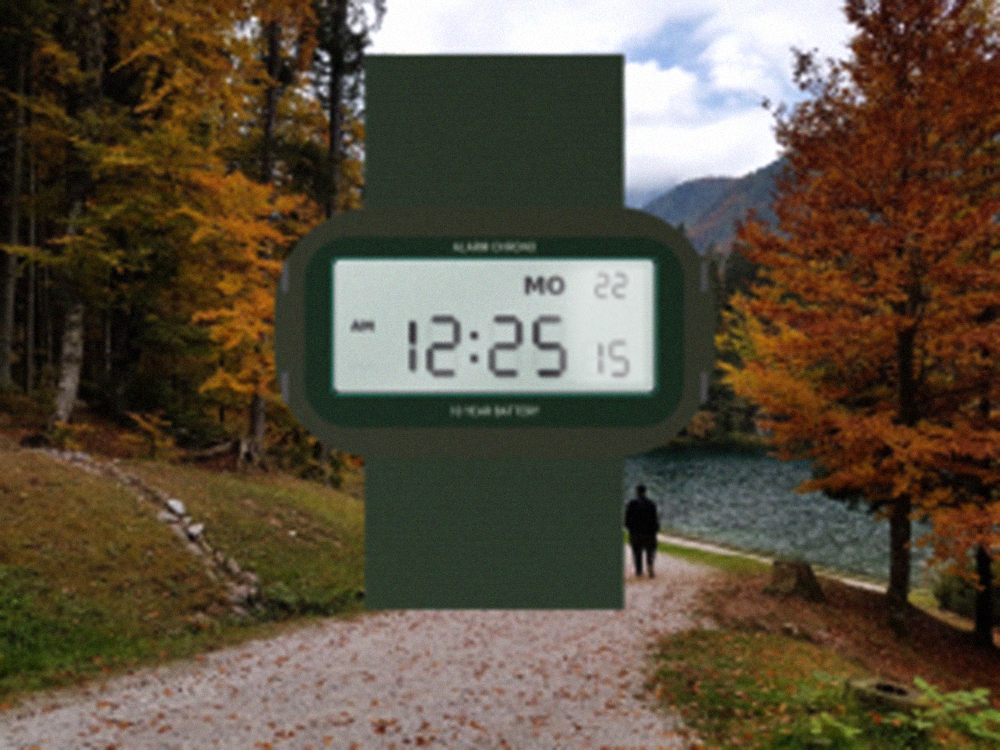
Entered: 12,25,15
